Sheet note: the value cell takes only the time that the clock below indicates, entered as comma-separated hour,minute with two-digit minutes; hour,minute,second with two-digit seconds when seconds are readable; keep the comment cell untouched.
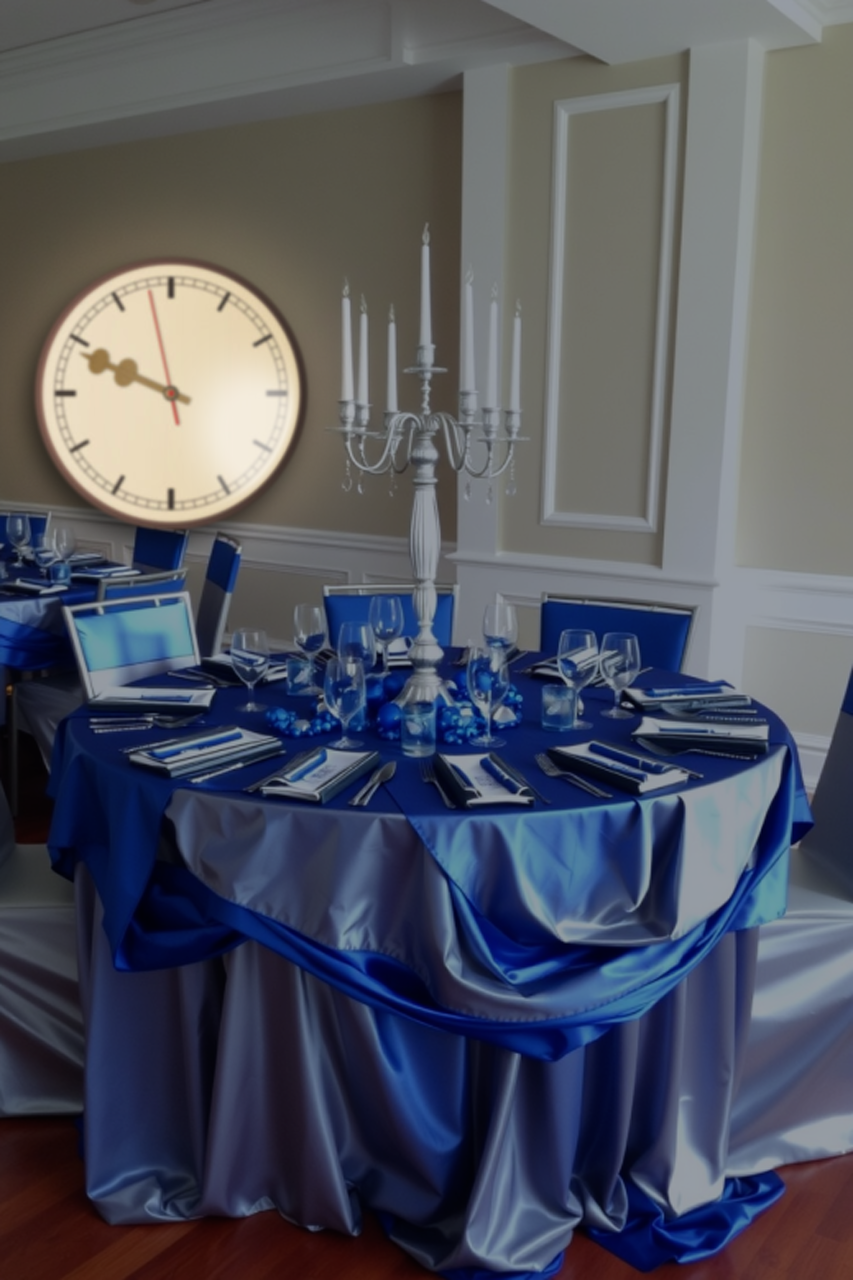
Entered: 9,48,58
